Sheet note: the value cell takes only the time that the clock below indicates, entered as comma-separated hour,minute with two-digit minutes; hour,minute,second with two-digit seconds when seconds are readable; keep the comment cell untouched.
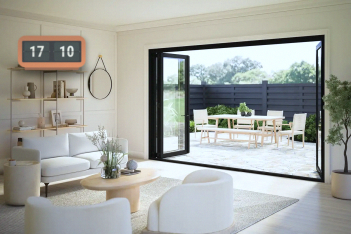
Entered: 17,10
